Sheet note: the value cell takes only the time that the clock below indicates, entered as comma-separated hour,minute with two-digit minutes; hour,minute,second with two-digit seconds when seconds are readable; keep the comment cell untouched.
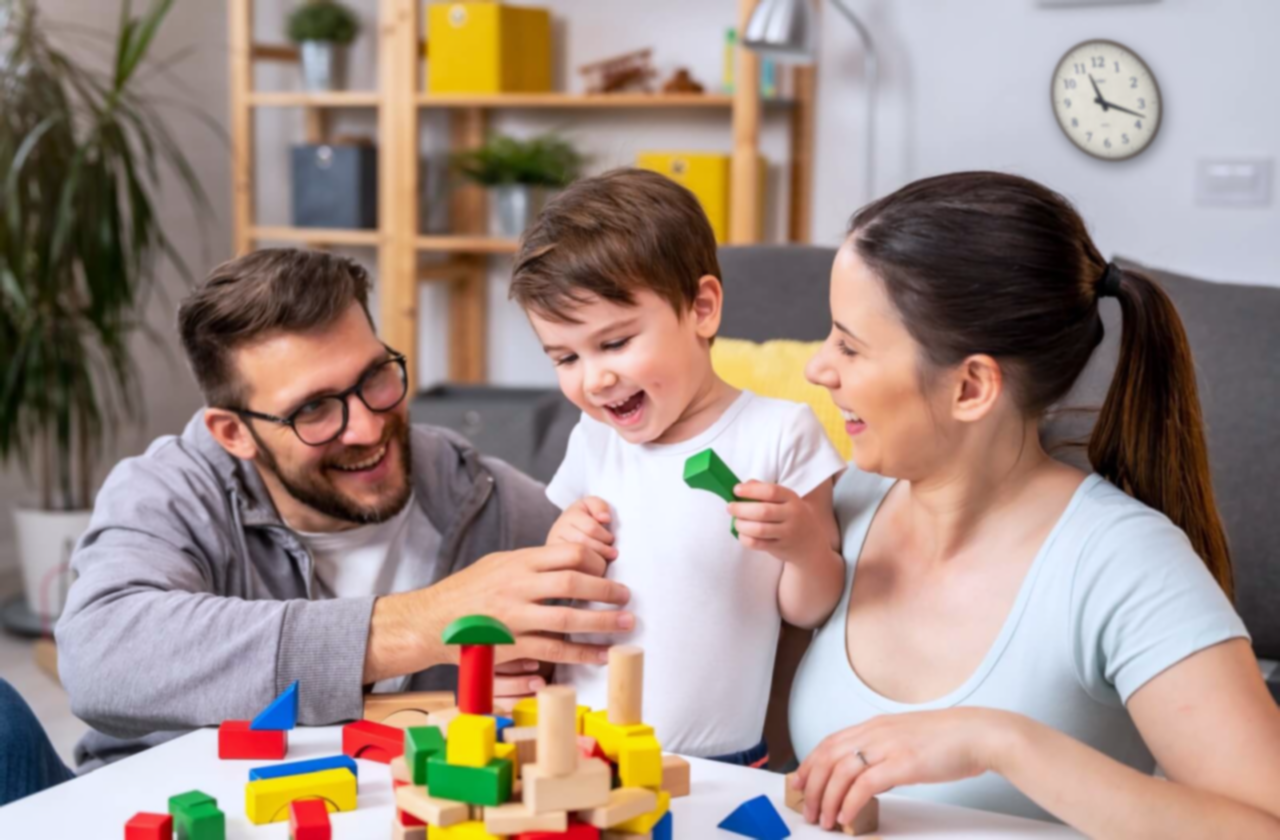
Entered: 11,18
